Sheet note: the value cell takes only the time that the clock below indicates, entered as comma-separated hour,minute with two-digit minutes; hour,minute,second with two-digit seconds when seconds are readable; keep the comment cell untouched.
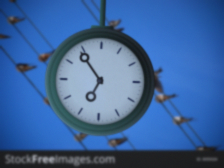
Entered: 6,54
